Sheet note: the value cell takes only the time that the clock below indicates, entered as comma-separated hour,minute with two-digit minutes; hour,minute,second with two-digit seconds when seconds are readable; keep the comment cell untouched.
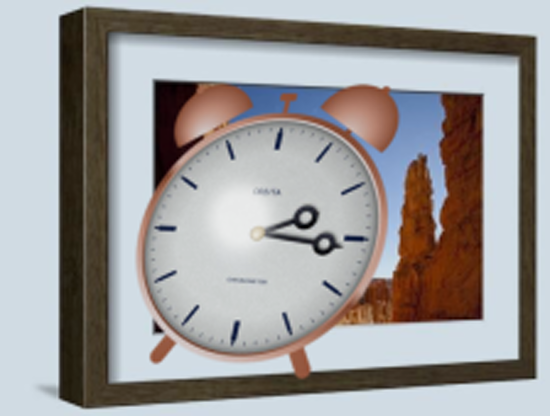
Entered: 2,16
